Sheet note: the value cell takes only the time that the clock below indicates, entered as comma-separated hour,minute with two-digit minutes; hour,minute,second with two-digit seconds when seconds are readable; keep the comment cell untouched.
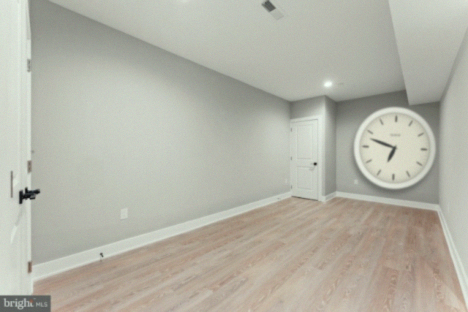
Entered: 6,48
